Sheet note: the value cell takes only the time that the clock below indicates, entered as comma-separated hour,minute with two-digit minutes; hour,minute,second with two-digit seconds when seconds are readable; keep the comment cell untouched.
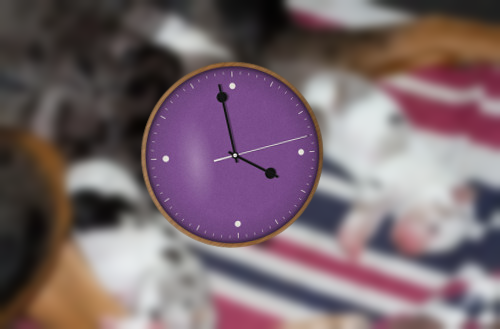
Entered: 3,58,13
